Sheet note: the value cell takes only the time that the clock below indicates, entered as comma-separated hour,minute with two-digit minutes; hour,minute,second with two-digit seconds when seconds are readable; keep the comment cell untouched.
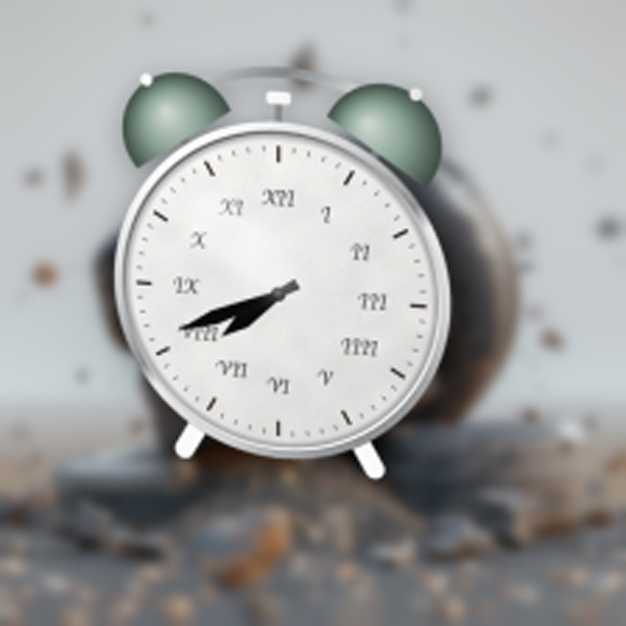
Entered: 7,41
